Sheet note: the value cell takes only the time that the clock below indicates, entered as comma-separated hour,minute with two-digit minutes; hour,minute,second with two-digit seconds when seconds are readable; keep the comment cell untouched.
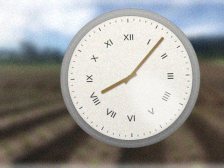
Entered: 8,07
